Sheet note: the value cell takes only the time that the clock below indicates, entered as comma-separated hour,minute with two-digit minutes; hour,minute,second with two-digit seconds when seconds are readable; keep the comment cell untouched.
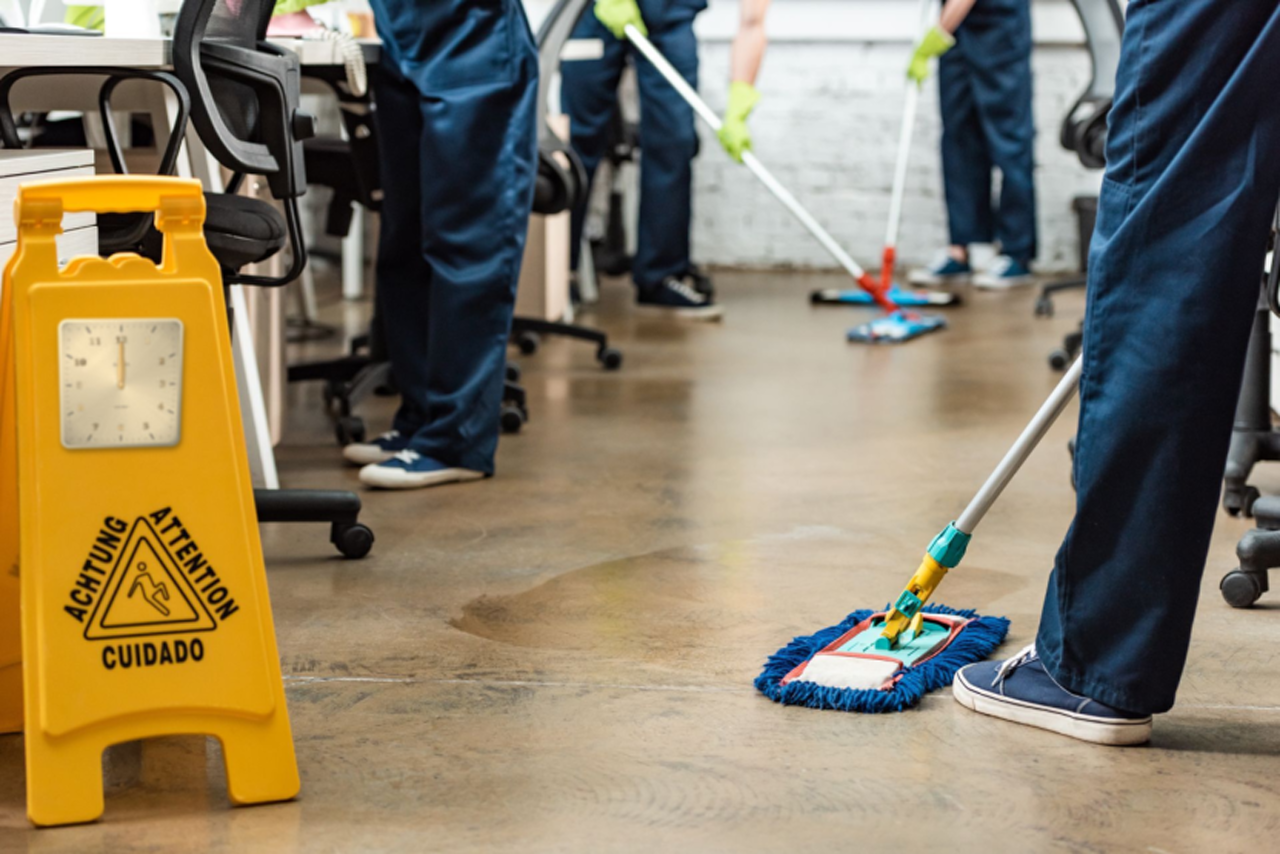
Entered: 12,00
